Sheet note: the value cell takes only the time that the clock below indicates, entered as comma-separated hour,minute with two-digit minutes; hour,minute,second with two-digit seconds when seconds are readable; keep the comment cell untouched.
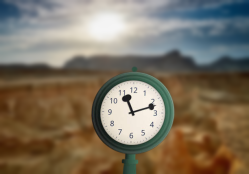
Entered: 11,12
